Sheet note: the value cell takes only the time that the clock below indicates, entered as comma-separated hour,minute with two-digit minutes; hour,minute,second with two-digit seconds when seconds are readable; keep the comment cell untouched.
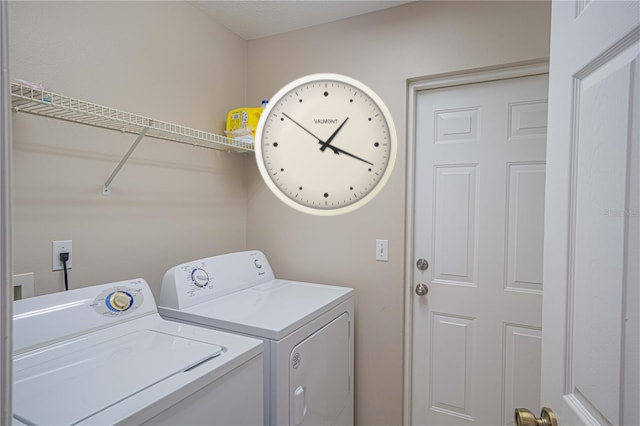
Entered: 1,18,51
